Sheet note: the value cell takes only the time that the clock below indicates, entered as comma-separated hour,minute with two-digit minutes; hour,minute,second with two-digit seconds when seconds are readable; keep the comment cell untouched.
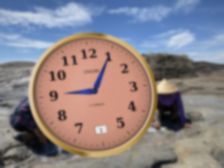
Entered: 9,05
